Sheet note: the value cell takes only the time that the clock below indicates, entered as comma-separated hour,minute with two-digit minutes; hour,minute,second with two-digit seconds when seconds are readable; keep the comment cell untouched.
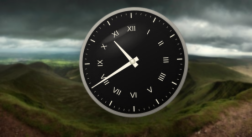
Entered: 10,40
